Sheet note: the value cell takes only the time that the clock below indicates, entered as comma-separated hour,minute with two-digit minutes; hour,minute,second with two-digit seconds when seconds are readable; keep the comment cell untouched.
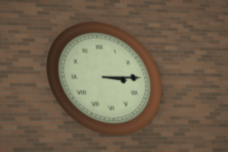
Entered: 3,15
